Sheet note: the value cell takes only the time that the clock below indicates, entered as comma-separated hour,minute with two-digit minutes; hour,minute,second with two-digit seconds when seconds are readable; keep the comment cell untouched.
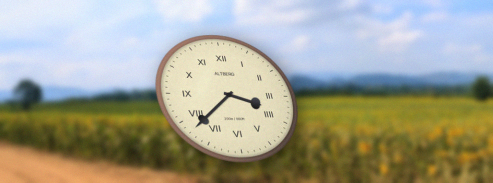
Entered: 3,38
